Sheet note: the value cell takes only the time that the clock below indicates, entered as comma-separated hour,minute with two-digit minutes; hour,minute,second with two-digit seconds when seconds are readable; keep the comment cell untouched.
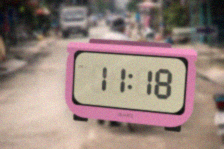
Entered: 11,18
